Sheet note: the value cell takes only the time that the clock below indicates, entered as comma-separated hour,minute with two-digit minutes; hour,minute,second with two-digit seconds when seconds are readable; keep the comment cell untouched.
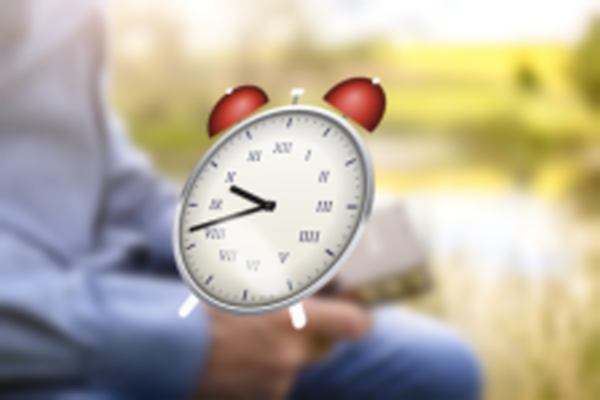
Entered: 9,42
